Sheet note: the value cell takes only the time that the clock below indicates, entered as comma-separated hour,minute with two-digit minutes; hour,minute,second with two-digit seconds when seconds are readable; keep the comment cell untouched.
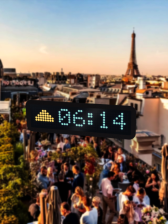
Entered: 6,14
